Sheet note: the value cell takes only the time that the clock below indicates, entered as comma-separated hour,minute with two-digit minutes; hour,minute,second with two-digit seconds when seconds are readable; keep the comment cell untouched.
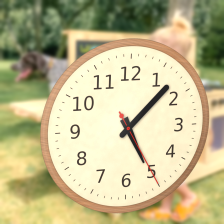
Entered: 5,07,25
